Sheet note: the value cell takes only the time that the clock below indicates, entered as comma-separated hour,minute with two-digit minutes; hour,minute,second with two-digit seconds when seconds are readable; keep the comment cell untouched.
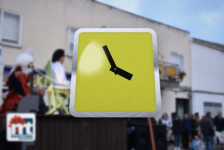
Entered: 3,56
